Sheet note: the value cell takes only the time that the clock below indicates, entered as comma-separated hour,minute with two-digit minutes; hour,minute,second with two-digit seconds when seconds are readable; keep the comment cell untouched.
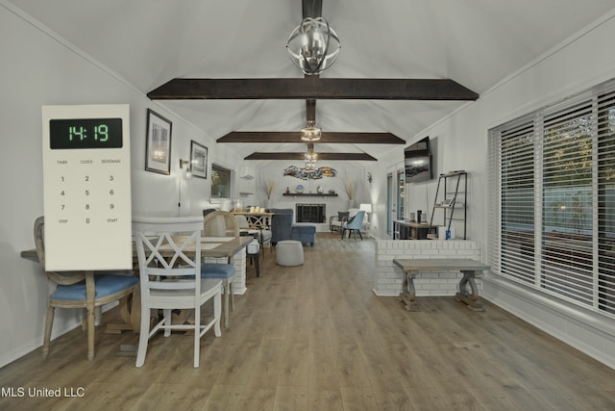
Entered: 14,19
